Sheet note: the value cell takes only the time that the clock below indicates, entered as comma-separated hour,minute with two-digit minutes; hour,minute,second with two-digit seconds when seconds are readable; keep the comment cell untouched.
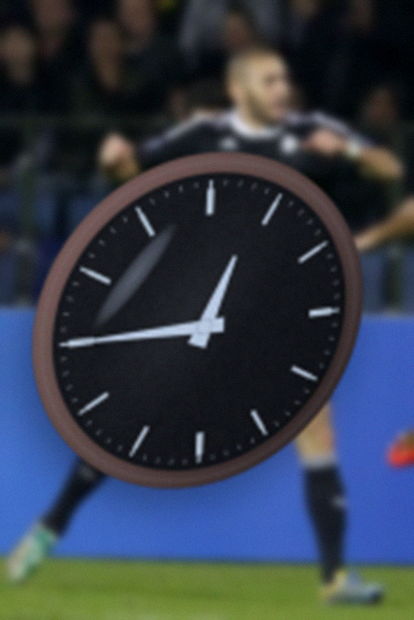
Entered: 12,45
